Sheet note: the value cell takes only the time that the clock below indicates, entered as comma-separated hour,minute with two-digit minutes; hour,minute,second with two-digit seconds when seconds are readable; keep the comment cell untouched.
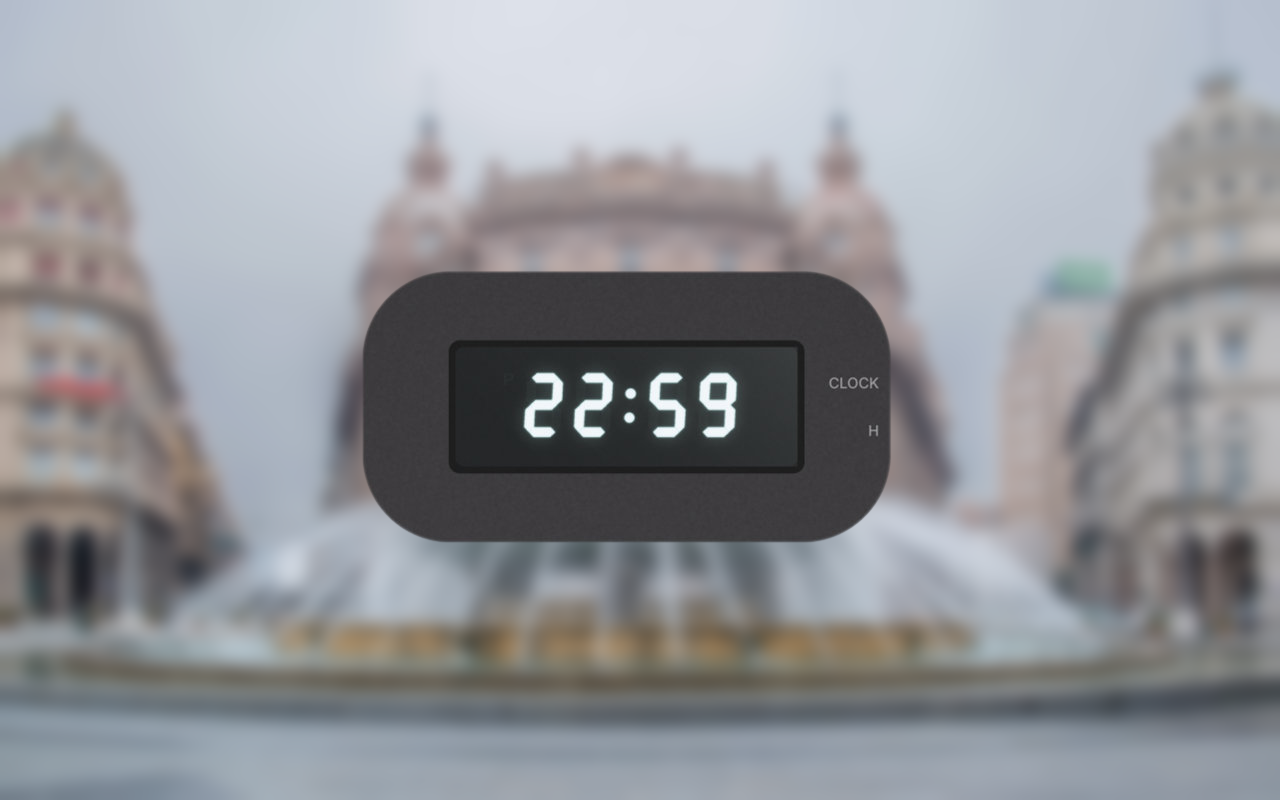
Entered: 22,59
